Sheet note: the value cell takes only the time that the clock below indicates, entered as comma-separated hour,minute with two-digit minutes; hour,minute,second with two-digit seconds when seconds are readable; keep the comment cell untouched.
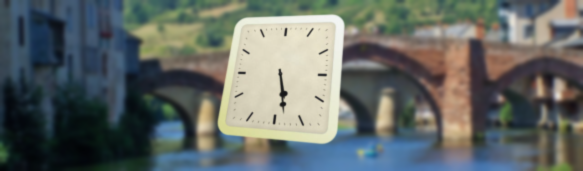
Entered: 5,28
